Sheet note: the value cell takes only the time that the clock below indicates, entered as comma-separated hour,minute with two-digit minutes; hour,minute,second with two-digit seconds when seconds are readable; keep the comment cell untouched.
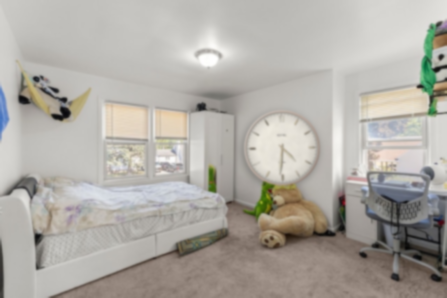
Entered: 4,31
